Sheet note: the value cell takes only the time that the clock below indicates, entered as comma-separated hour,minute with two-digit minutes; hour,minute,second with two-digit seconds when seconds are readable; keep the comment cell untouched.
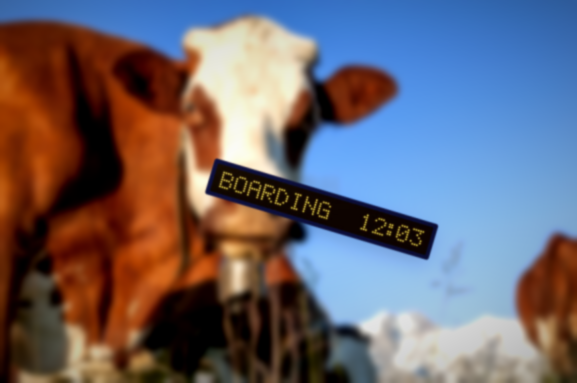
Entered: 12,03
